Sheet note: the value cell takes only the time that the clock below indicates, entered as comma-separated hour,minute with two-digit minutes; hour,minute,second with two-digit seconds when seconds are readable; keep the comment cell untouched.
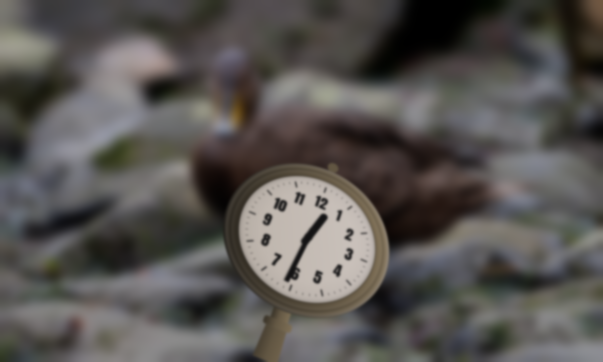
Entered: 12,31
